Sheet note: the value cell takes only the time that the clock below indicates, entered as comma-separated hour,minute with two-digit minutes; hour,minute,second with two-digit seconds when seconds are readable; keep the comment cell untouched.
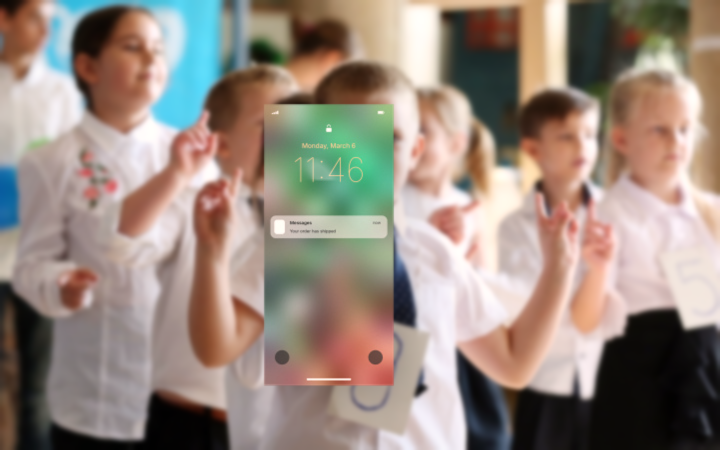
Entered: 11,46
